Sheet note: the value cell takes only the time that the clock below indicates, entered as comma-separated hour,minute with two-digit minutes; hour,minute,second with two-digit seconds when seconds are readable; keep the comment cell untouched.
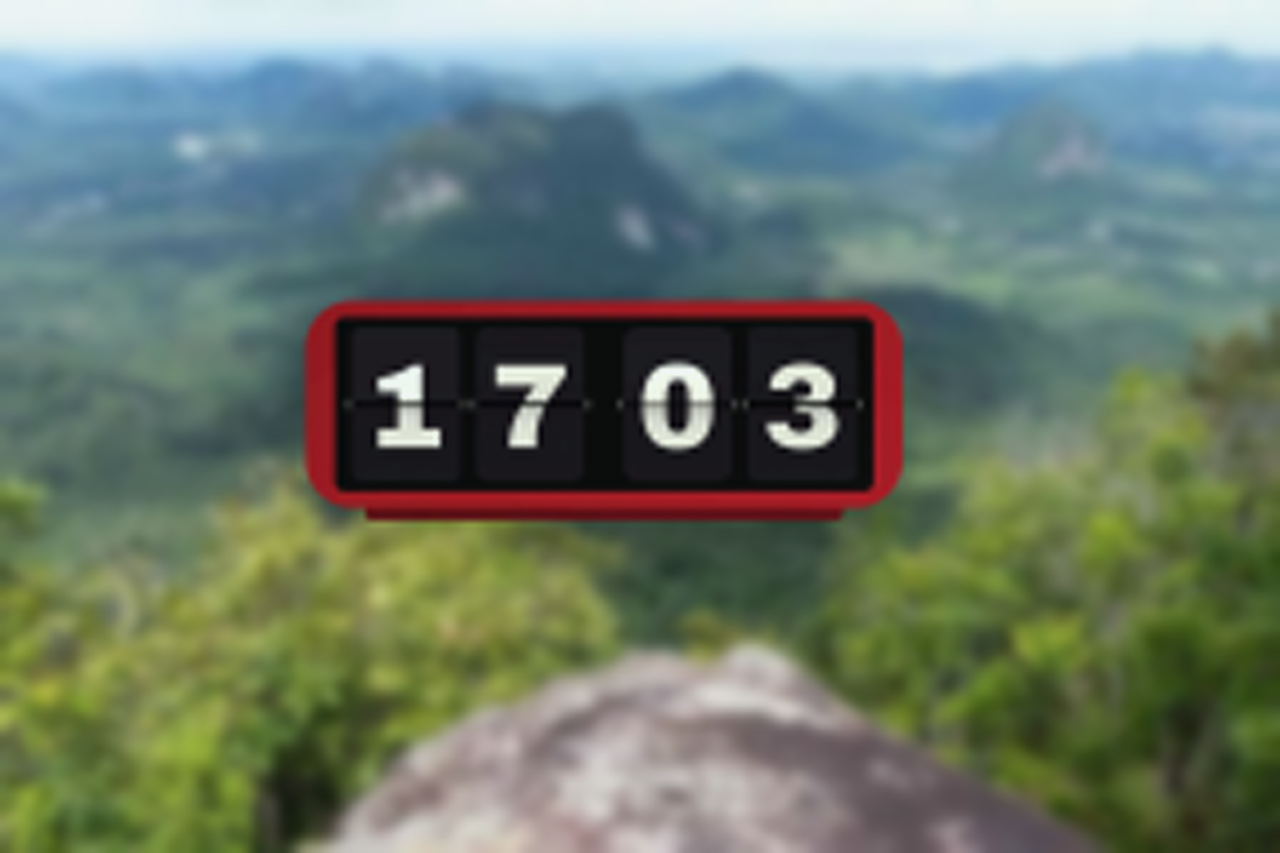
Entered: 17,03
